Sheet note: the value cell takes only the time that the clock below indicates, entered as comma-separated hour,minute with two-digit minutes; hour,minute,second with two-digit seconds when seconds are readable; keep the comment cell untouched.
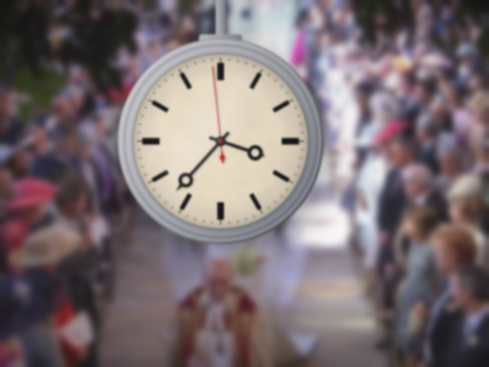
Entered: 3,36,59
